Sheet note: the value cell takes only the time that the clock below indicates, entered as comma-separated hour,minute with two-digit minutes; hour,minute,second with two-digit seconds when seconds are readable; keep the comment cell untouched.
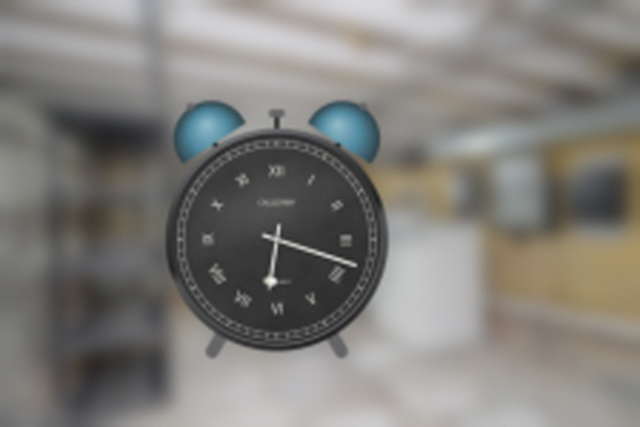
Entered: 6,18
